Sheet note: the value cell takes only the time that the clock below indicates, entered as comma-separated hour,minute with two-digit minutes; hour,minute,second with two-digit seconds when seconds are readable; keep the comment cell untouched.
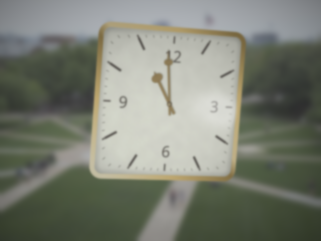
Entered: 10,59
